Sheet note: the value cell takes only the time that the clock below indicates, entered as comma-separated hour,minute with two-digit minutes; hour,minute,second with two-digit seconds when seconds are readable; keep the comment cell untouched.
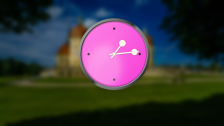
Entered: 1,14
